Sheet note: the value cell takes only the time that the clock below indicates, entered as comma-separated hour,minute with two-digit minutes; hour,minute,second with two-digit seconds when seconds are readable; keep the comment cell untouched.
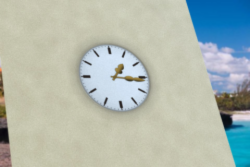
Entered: 1,16
